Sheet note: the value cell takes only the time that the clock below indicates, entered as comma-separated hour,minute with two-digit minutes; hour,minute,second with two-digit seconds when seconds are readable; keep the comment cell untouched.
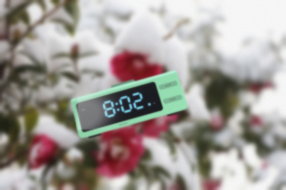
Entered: 8,02
